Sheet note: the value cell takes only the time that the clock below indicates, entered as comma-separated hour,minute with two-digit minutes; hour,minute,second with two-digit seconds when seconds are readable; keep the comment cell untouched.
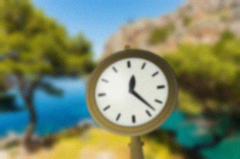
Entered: 12,23
